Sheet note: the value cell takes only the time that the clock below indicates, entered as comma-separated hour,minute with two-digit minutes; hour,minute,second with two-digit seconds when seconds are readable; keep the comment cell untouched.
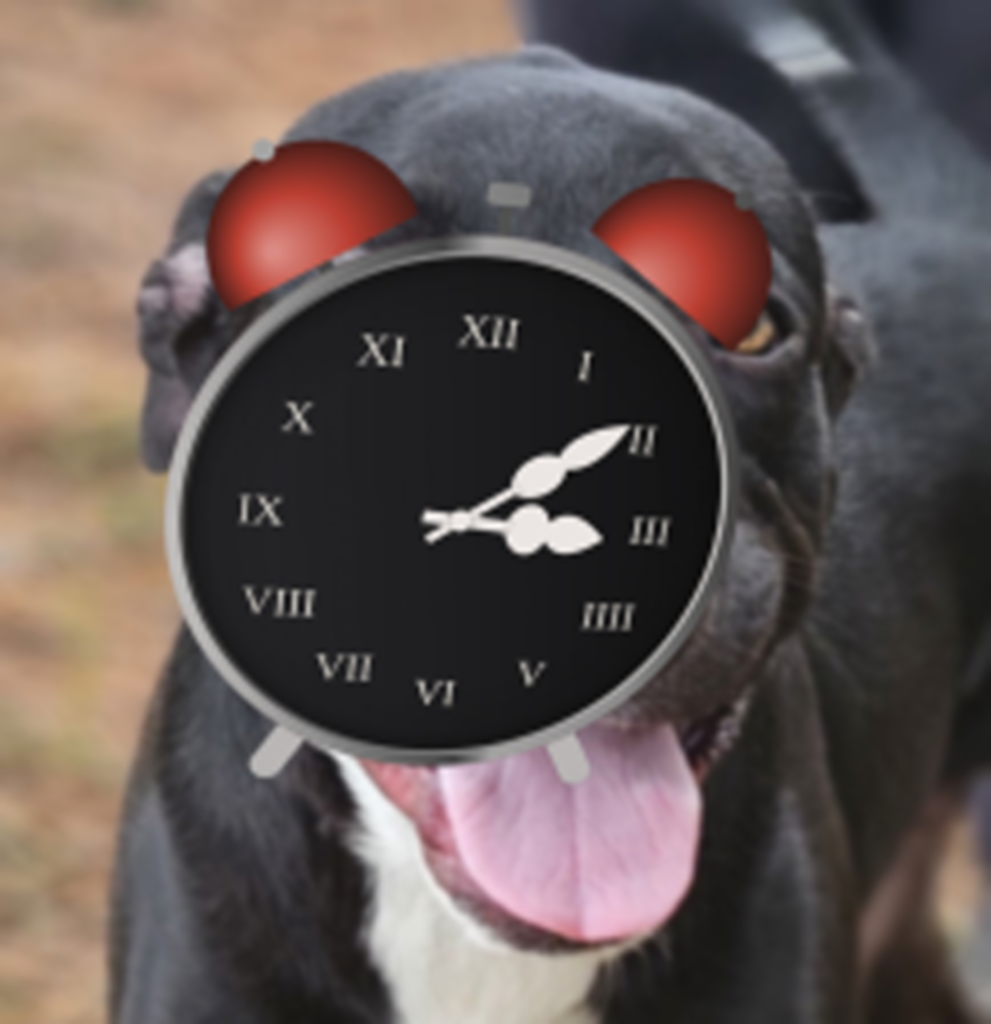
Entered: 3,09
